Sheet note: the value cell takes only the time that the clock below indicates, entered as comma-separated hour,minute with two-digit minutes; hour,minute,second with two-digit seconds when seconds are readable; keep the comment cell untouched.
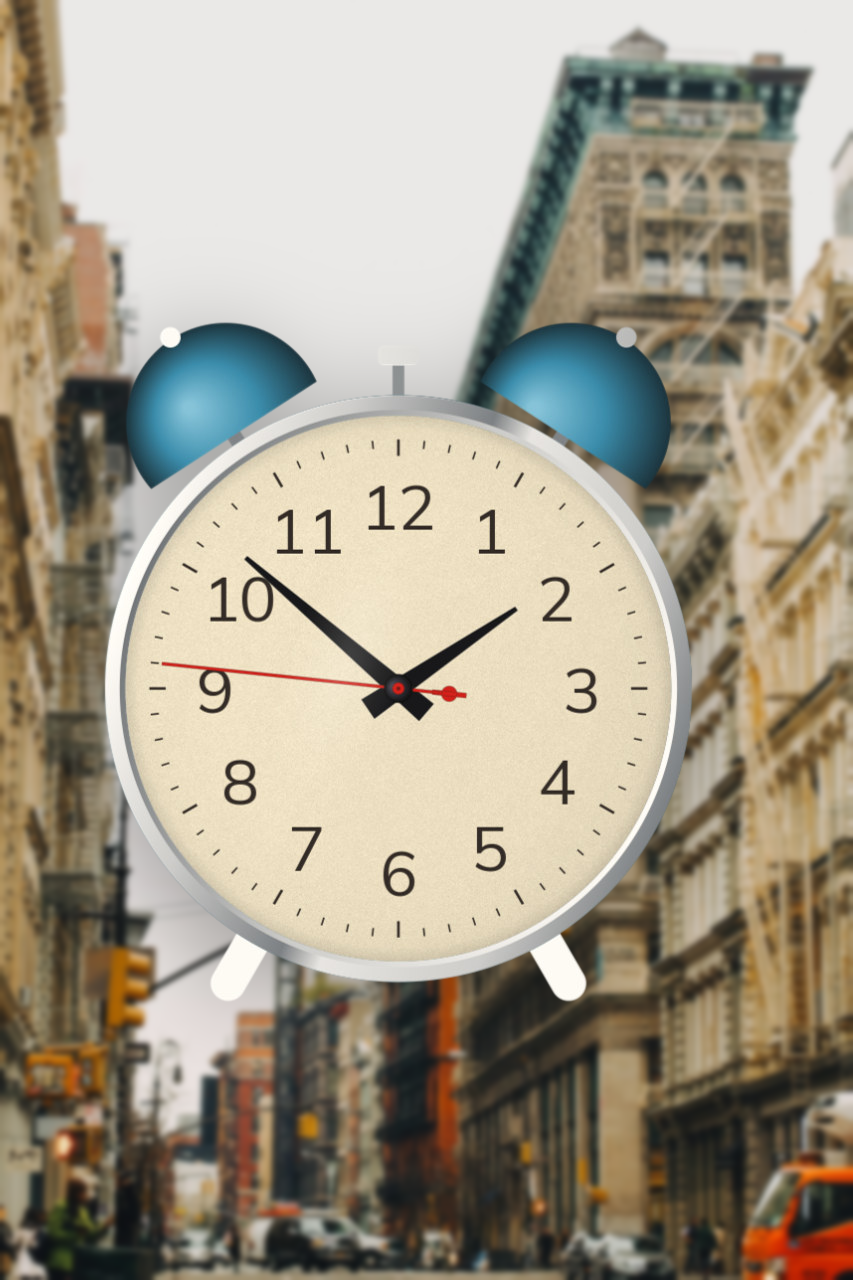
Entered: 1,51,46
